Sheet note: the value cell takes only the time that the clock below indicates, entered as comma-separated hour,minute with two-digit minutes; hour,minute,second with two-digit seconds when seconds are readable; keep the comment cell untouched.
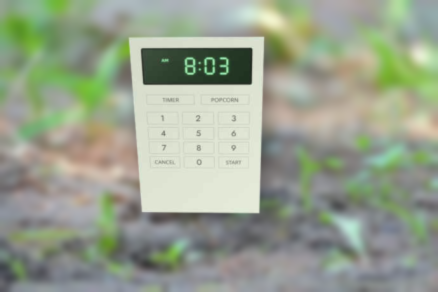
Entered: 8,03
